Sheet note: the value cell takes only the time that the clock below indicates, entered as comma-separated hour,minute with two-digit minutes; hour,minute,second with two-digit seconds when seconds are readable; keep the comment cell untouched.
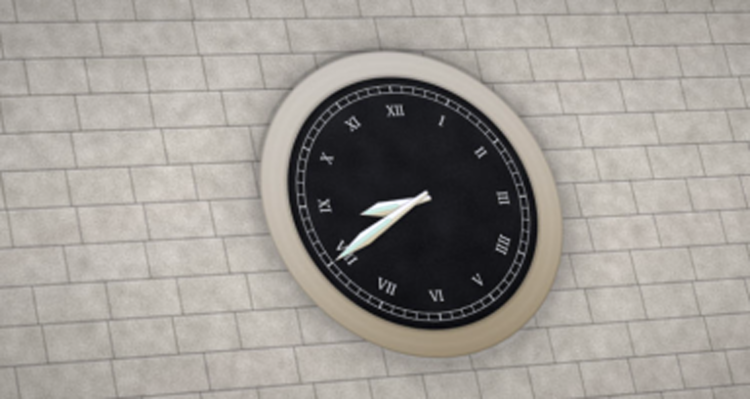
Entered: 8,40
